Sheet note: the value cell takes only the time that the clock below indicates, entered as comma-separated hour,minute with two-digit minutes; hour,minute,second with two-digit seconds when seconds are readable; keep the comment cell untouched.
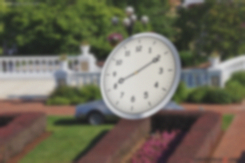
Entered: 8,10
